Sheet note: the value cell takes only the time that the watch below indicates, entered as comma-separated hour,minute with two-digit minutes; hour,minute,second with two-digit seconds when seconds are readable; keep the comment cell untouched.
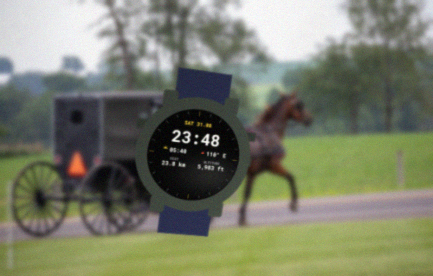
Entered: 23,48
